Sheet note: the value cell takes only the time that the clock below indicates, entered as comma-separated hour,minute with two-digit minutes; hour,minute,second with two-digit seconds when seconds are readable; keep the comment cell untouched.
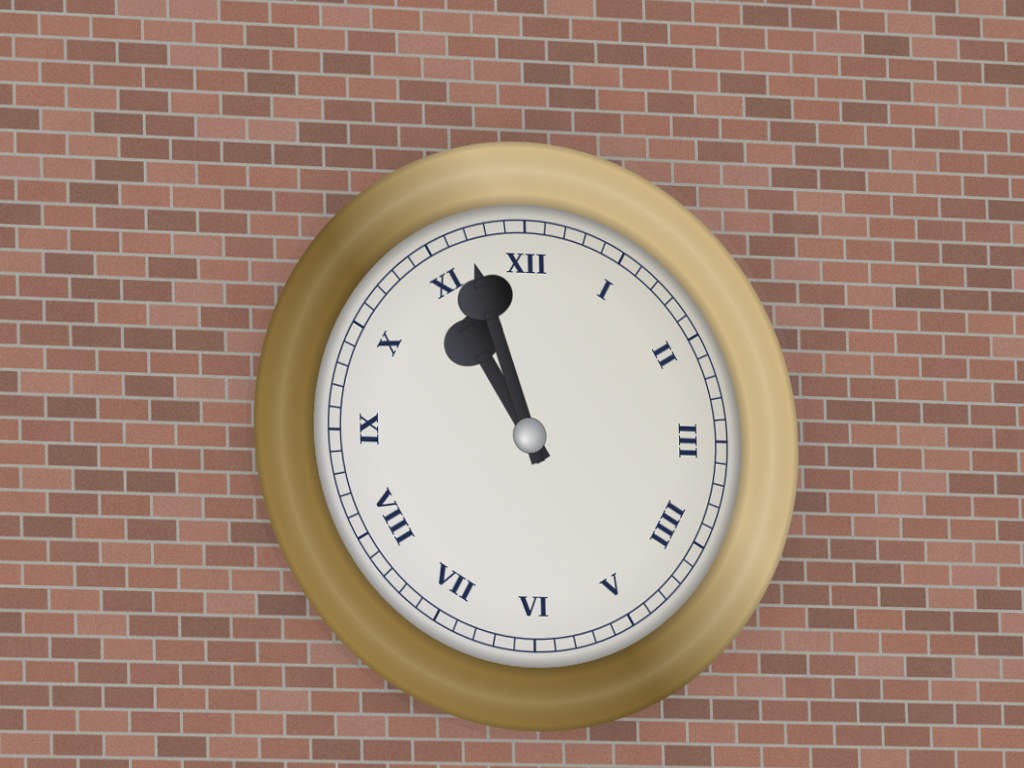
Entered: 10,57
